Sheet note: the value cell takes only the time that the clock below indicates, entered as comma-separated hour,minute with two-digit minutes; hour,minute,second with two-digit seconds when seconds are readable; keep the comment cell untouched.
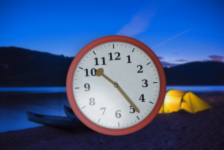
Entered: 10,24
